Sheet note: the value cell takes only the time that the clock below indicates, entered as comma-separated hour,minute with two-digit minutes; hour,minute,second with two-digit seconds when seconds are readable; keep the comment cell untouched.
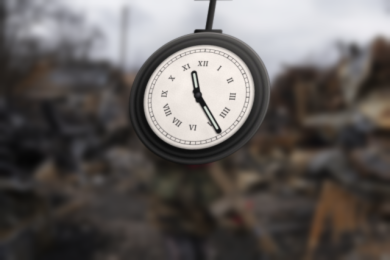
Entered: 11,24
